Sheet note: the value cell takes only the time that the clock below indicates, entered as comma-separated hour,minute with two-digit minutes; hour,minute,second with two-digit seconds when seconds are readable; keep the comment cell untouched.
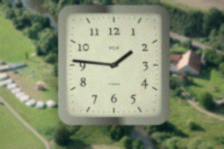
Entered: 1,46
